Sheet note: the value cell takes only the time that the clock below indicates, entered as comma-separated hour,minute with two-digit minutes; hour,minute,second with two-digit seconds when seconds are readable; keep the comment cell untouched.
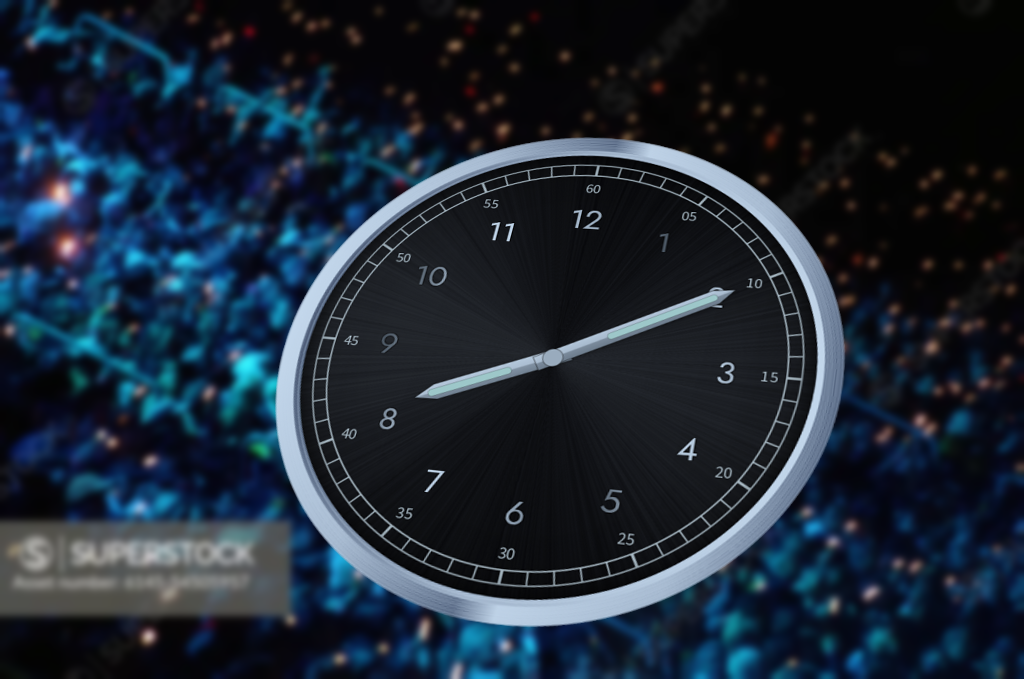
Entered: 8,10
